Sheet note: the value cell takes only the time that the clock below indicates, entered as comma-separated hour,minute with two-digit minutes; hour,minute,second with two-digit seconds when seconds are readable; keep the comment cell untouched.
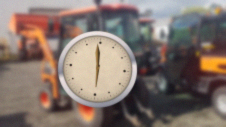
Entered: 5,59
